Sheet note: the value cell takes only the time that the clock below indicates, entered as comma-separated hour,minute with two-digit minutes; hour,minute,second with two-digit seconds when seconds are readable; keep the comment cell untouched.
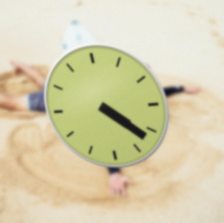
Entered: 4,22
